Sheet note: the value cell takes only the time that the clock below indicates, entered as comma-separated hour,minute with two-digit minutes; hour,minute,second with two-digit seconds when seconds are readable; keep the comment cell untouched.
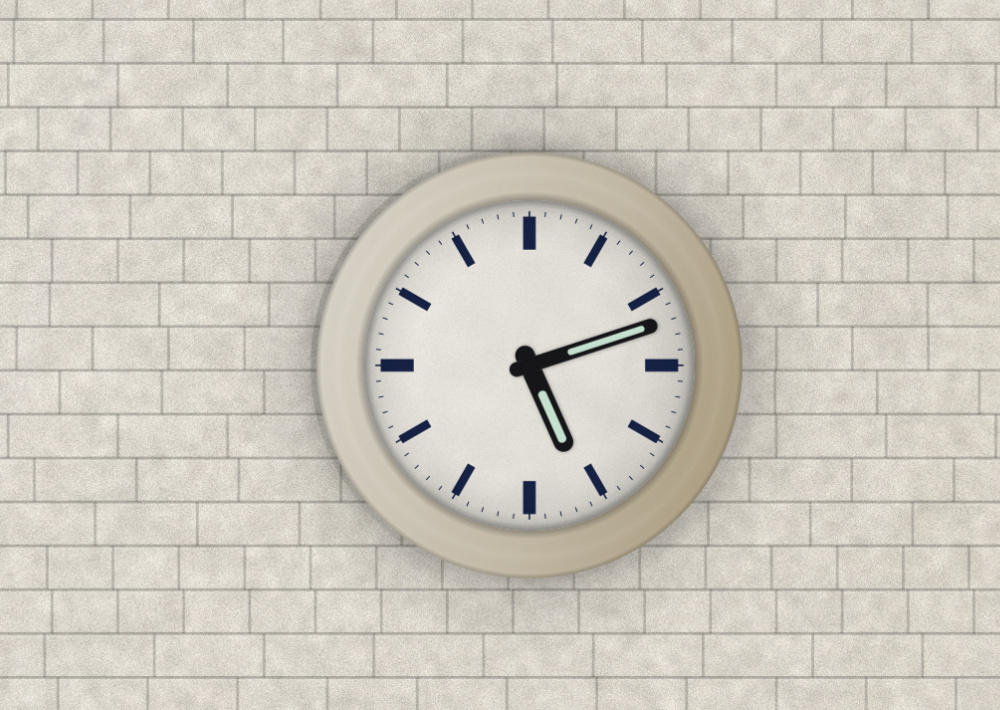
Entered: 5,12
